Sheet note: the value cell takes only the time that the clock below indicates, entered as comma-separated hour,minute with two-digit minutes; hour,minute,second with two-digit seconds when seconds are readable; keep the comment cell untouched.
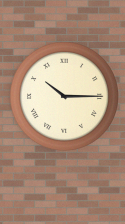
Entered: 10,15
